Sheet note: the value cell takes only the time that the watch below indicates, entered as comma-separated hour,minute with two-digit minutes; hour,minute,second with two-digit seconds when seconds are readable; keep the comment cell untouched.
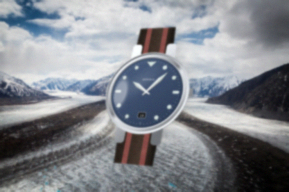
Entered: 10,07
